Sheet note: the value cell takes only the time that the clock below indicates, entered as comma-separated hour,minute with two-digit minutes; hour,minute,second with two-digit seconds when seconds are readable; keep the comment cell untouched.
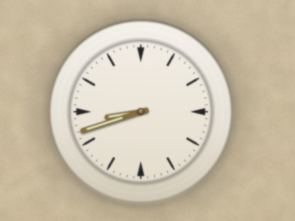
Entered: 8,42
